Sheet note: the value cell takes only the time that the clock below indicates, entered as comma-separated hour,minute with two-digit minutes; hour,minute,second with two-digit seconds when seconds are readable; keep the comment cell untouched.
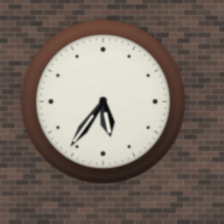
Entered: 5,36
